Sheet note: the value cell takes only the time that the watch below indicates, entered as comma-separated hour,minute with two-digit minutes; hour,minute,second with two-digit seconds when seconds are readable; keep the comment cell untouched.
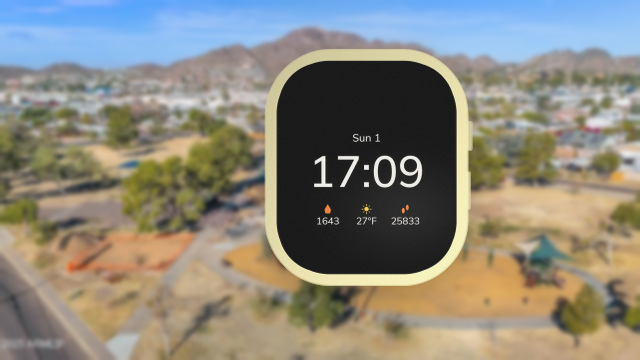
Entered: 17,09
